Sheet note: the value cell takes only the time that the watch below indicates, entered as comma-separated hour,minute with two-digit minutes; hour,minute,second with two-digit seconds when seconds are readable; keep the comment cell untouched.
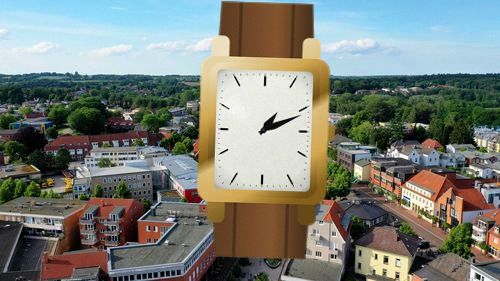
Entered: 1,11
